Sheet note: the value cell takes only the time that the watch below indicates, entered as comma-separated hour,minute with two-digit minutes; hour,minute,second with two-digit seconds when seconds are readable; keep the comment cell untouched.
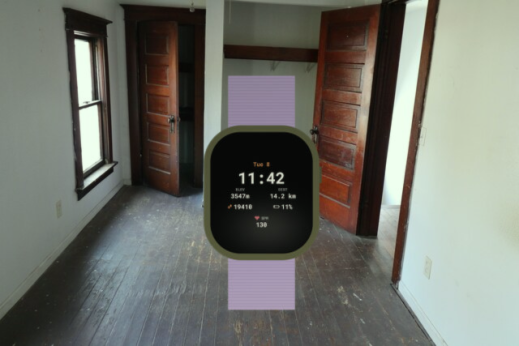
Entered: 11,42
